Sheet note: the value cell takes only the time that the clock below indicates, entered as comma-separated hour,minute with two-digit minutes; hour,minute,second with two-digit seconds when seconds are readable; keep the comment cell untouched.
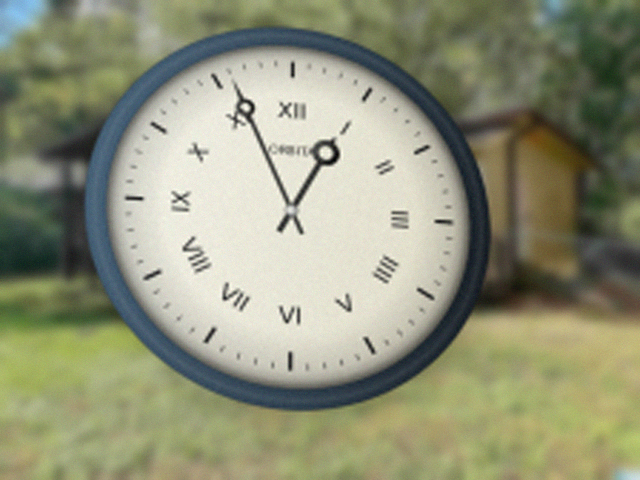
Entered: 12,56
